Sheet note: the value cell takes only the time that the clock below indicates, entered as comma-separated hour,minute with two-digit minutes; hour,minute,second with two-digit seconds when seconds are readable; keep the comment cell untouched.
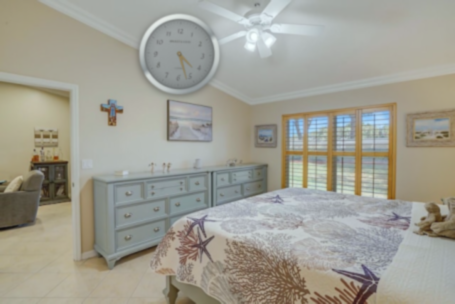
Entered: 4,27
